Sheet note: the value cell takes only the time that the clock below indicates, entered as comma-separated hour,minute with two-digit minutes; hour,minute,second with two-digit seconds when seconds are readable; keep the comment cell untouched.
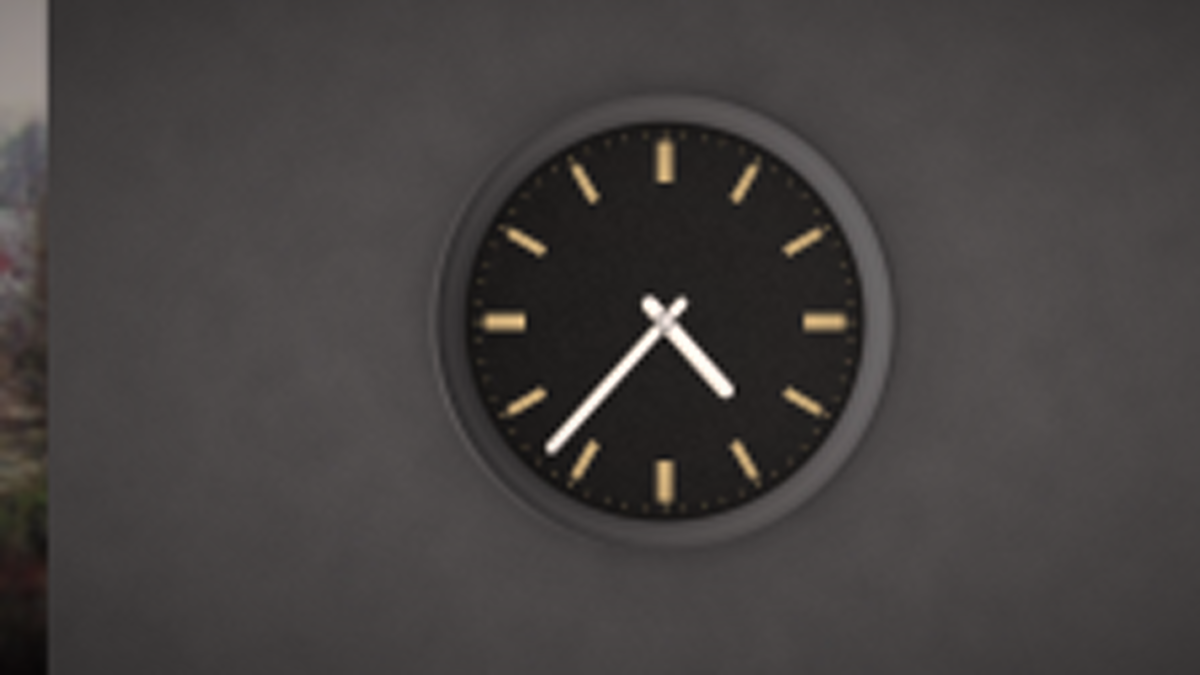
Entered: 4,37
